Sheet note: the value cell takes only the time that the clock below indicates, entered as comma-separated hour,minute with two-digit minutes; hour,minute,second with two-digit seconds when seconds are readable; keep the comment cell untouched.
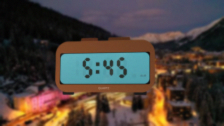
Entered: 5,45
